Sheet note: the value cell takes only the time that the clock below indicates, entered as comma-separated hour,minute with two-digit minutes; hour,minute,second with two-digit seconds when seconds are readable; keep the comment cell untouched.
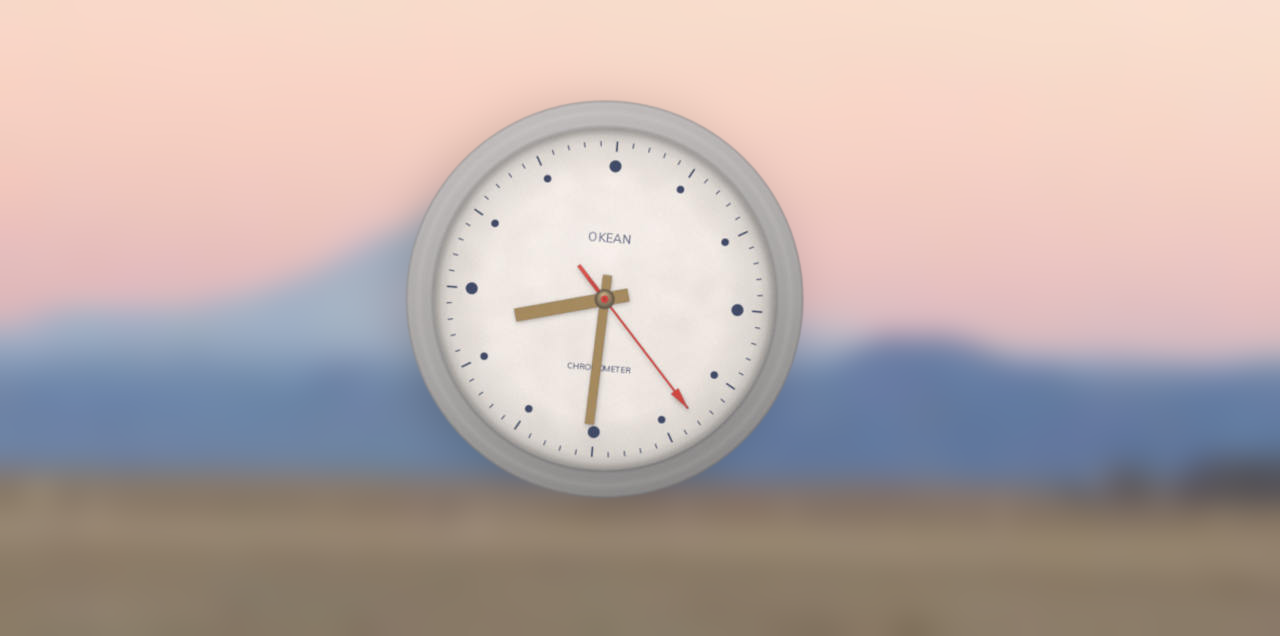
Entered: 8,30,23
